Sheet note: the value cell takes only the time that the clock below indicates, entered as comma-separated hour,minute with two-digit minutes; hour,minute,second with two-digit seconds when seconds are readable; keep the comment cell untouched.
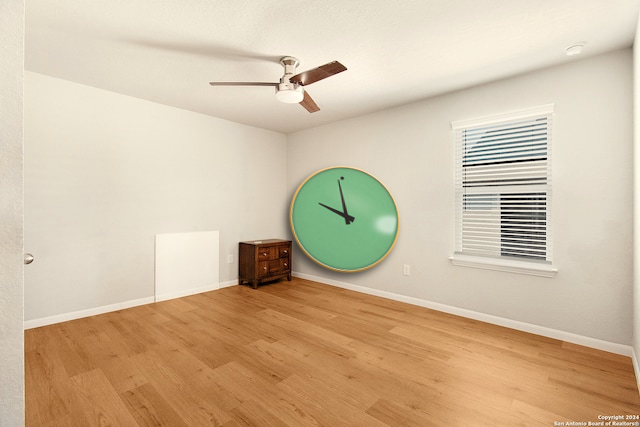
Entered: 9,59
